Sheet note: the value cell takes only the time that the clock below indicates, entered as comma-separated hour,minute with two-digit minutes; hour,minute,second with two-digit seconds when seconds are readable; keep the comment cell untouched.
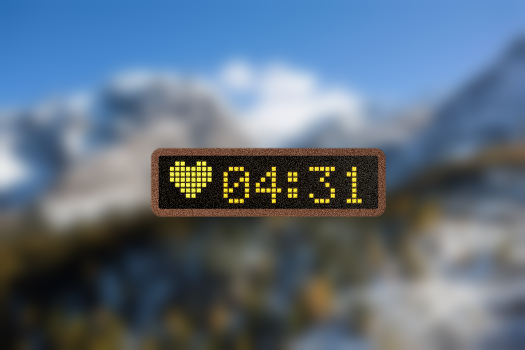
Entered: 4,31
